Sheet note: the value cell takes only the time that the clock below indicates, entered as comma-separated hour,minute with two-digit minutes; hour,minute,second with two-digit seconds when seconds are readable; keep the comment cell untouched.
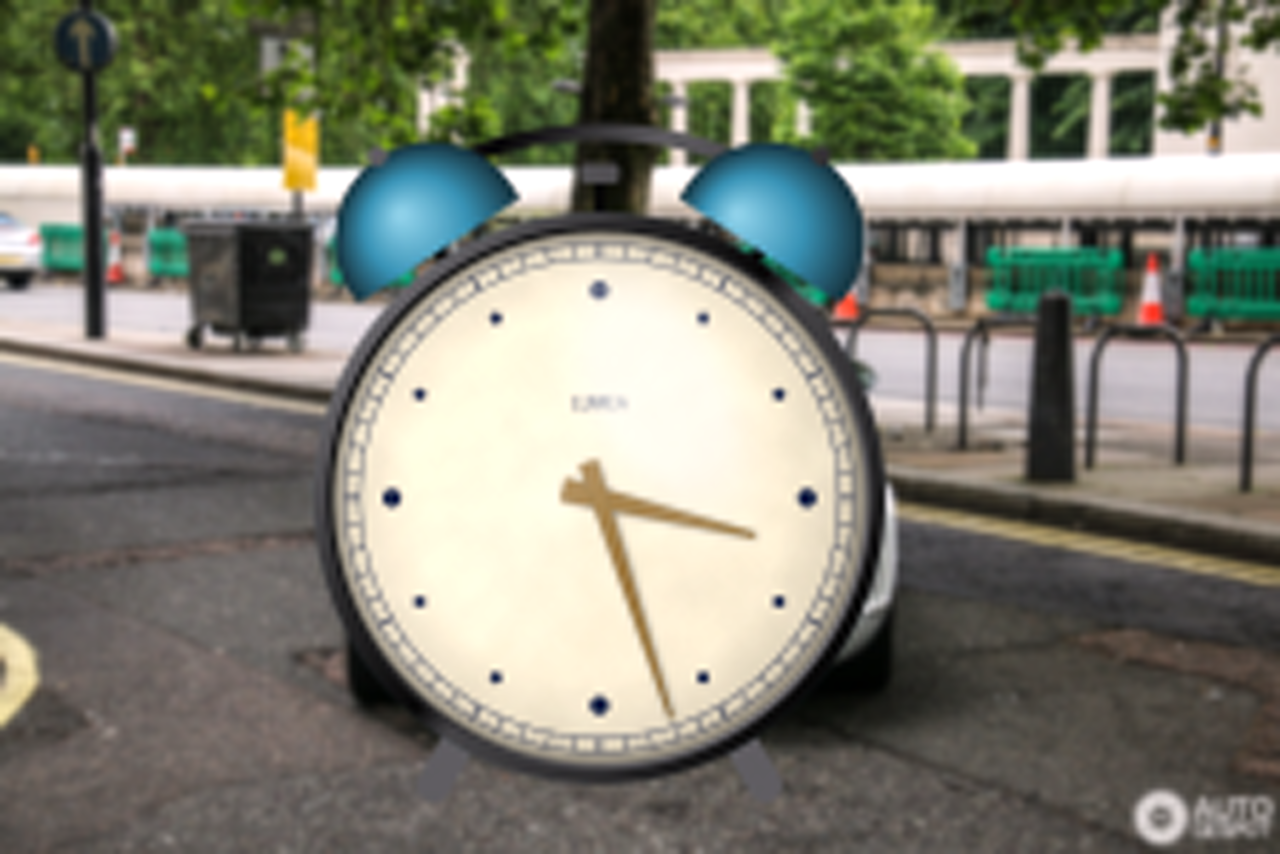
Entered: 3,27
